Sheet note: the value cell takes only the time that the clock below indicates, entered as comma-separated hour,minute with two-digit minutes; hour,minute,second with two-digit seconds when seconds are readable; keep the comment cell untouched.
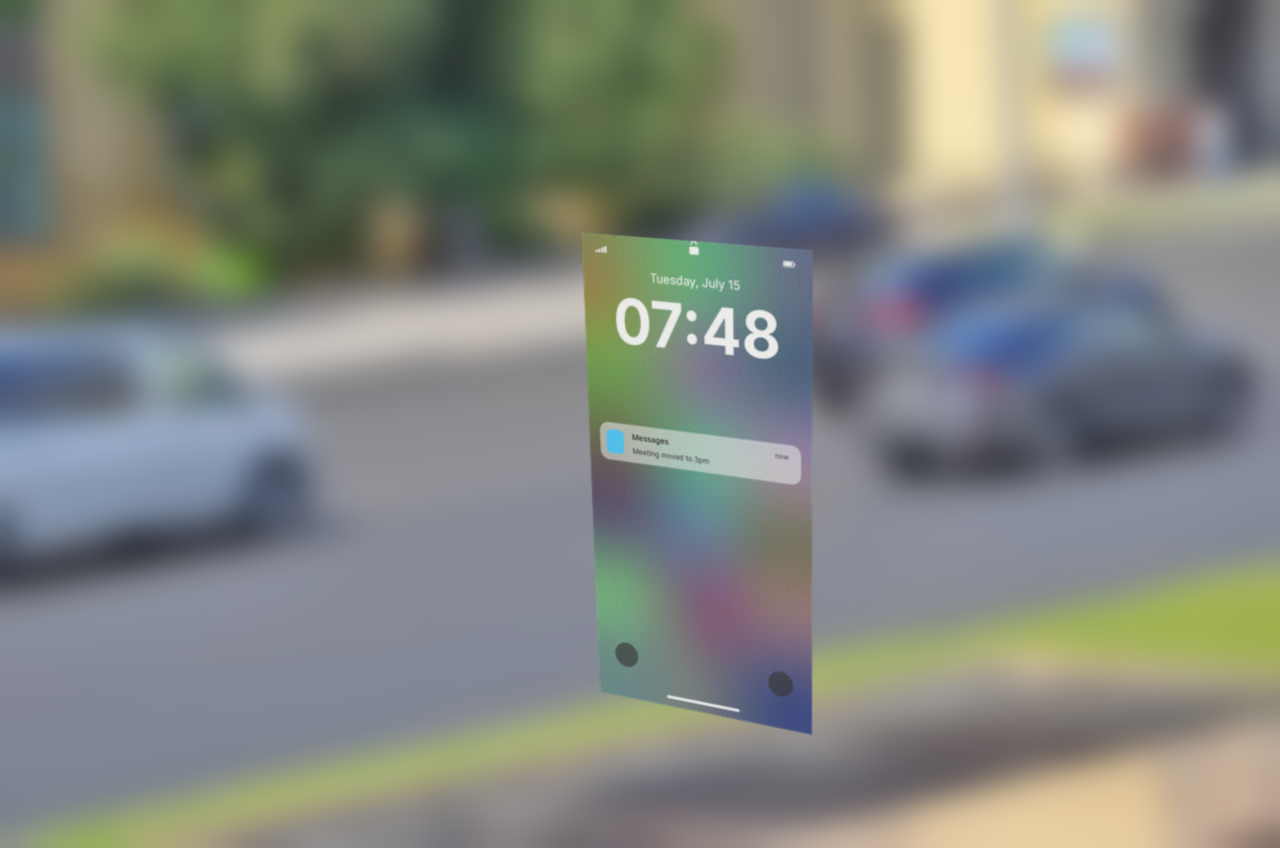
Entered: 7,48
